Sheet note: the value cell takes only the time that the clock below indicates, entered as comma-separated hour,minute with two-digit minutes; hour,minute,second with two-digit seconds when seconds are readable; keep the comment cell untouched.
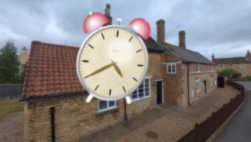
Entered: 4,40
